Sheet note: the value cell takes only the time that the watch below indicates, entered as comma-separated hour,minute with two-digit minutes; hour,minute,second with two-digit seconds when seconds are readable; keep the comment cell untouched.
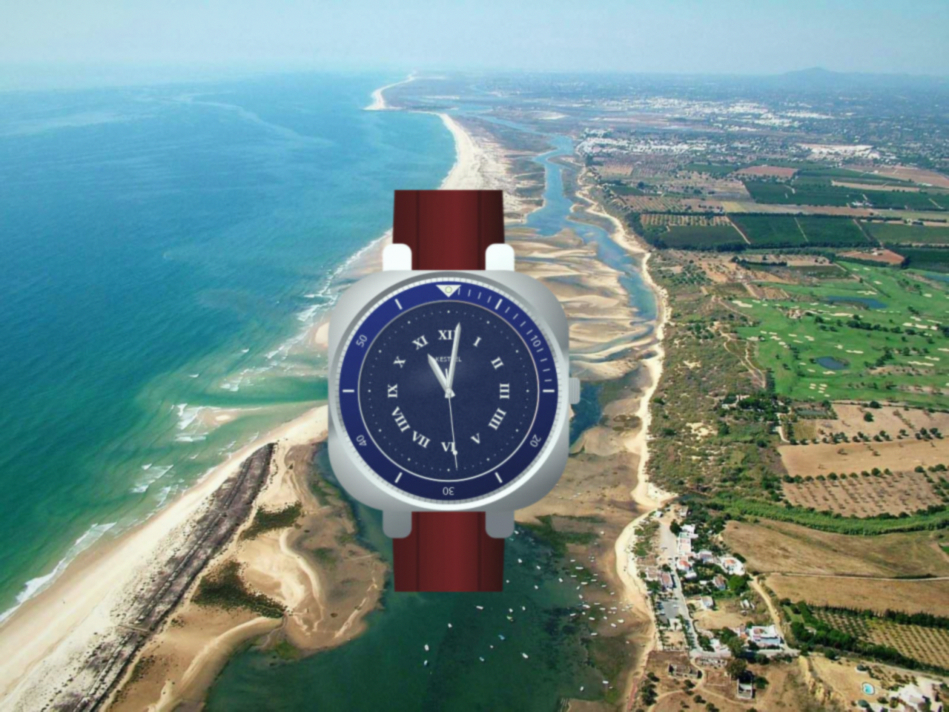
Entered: 11,01,29
